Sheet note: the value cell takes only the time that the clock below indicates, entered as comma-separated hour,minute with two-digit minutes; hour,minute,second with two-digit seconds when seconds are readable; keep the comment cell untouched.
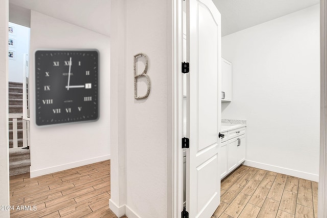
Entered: 3,01
